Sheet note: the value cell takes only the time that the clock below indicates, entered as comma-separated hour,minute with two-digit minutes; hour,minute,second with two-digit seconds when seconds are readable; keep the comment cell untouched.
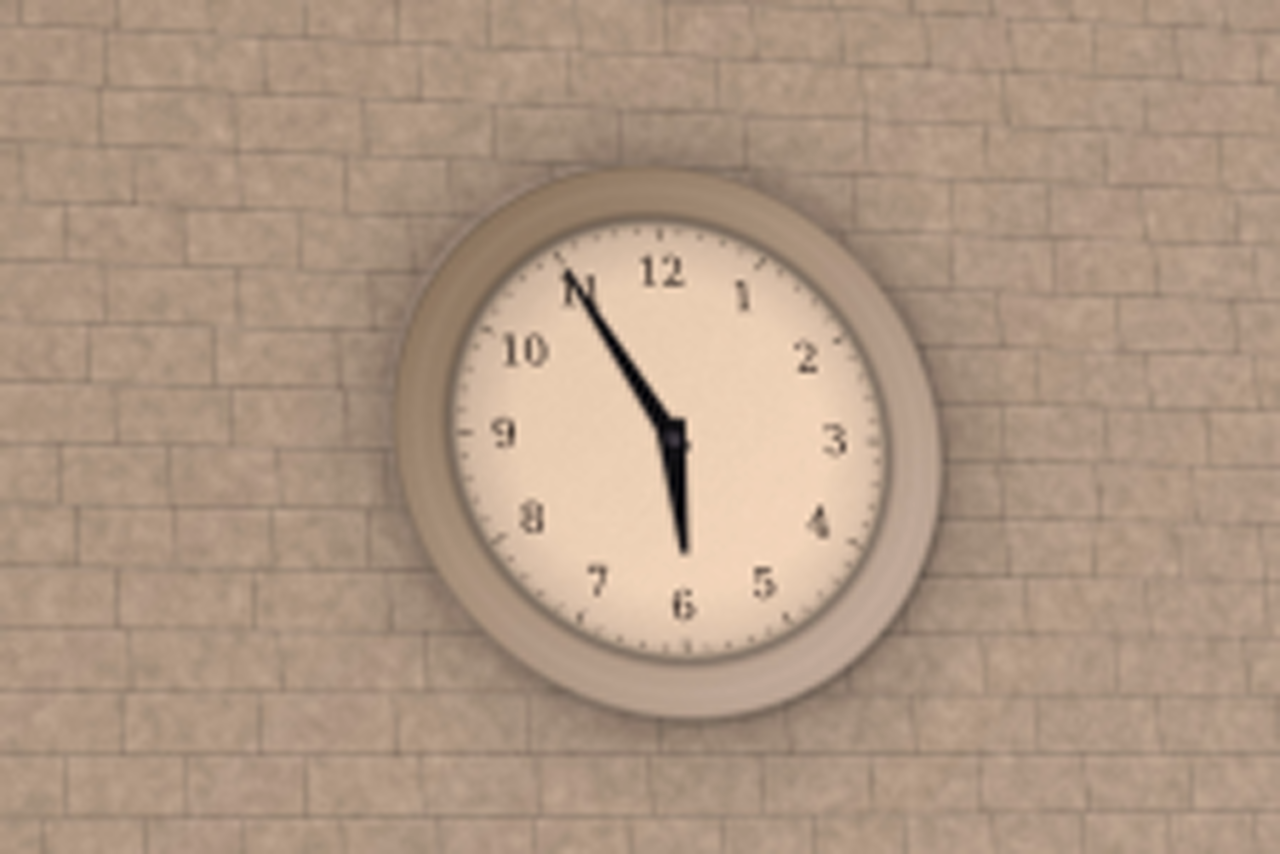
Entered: 5,55
